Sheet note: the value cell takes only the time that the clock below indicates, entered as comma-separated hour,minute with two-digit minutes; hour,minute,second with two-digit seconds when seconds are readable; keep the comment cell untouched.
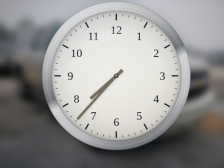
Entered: 7,37
